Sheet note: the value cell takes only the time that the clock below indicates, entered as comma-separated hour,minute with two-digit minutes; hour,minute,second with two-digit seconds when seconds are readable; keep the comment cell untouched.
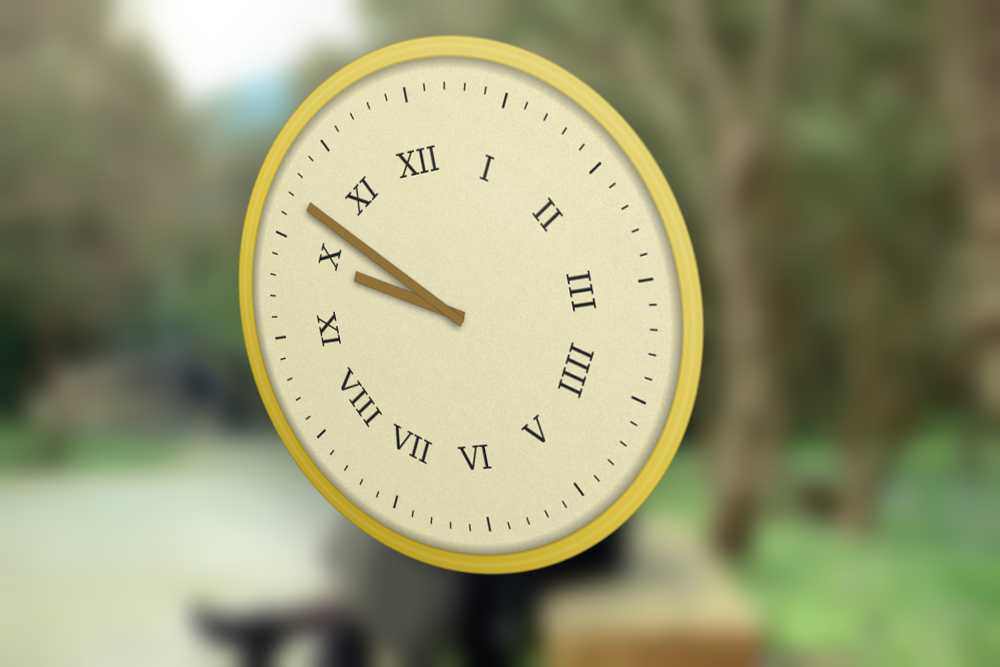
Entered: 9,52
